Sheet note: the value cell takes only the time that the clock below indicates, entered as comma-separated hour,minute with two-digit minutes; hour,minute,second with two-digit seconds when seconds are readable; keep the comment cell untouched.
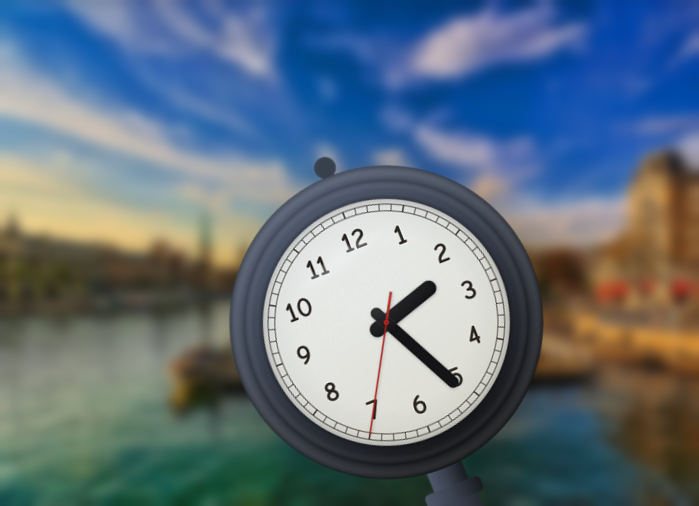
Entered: 2,25,35
